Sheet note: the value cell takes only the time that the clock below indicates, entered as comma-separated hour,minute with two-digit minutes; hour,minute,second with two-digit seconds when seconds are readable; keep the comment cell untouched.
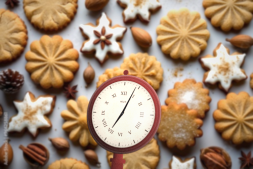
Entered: 7,04
